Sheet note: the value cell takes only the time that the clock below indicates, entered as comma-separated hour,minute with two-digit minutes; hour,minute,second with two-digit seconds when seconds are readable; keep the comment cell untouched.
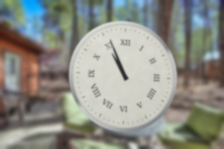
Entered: 10,56
